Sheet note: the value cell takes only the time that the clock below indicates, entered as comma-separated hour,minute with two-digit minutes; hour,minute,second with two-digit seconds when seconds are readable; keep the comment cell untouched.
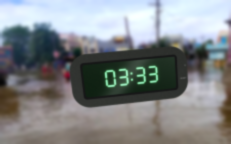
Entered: 3,33
